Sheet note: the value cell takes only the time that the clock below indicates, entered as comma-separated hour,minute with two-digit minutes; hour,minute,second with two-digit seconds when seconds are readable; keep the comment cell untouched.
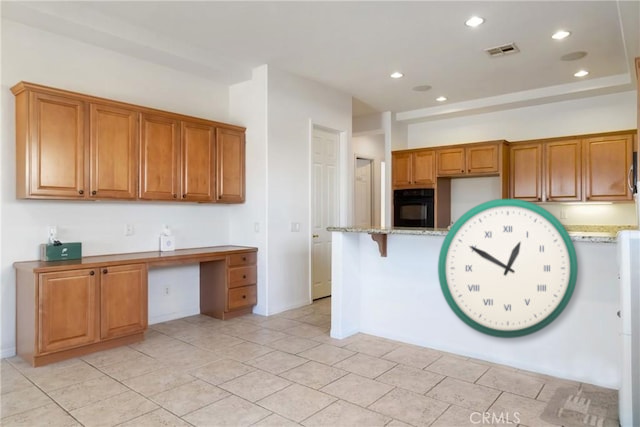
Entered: 12,50
